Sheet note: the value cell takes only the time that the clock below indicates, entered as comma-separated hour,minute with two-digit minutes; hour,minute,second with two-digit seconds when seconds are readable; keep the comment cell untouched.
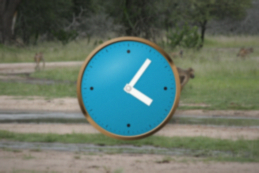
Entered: 4,06
